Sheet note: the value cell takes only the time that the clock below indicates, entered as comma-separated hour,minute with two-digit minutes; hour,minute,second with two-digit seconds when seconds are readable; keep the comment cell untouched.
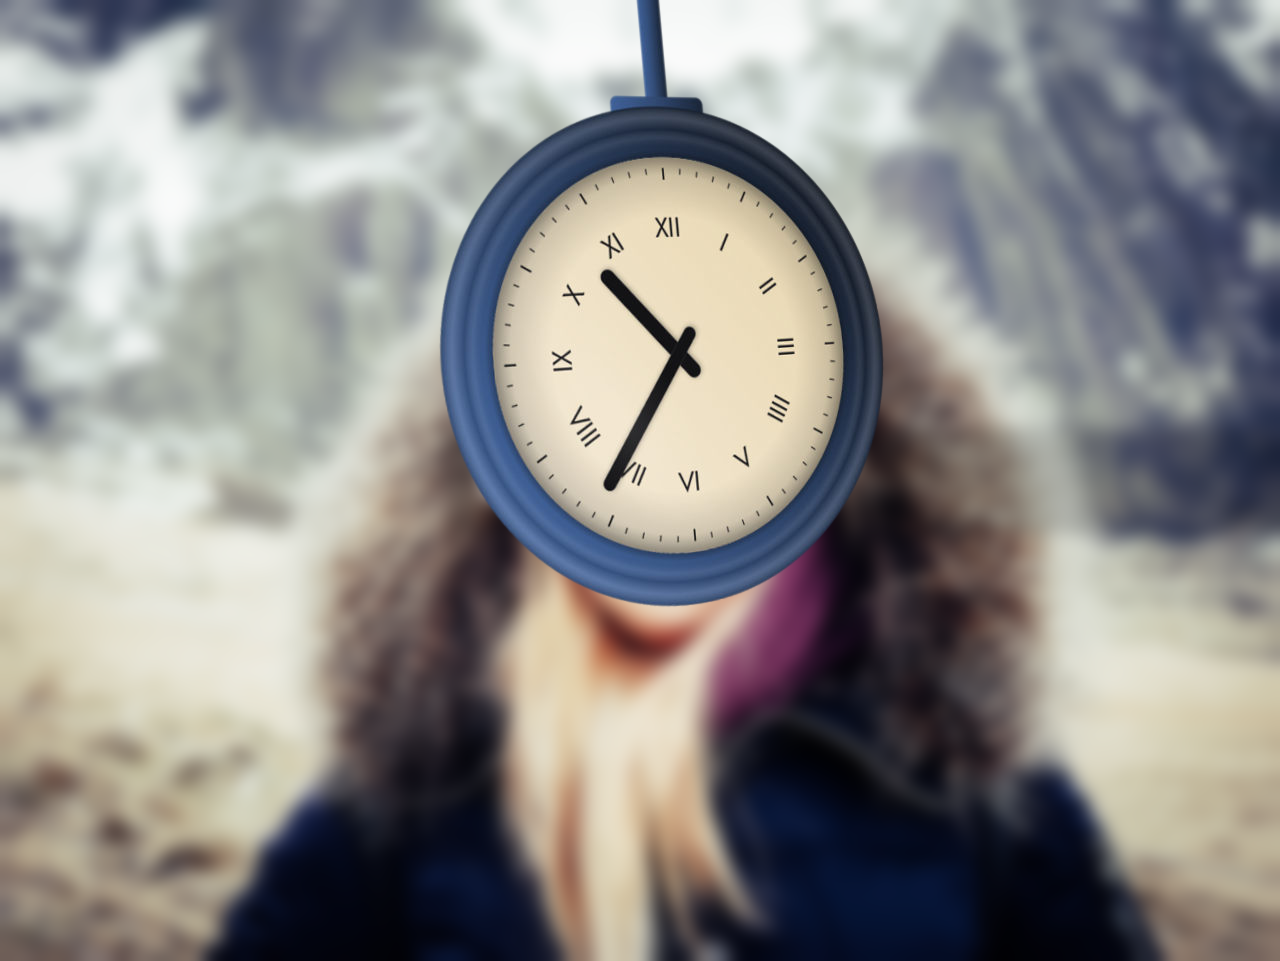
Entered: 10,36
